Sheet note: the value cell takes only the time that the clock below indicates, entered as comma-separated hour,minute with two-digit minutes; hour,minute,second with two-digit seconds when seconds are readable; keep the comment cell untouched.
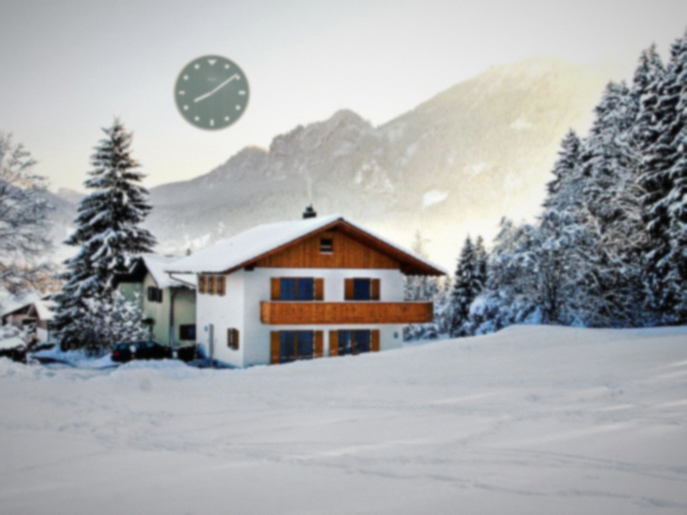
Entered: 8,09
